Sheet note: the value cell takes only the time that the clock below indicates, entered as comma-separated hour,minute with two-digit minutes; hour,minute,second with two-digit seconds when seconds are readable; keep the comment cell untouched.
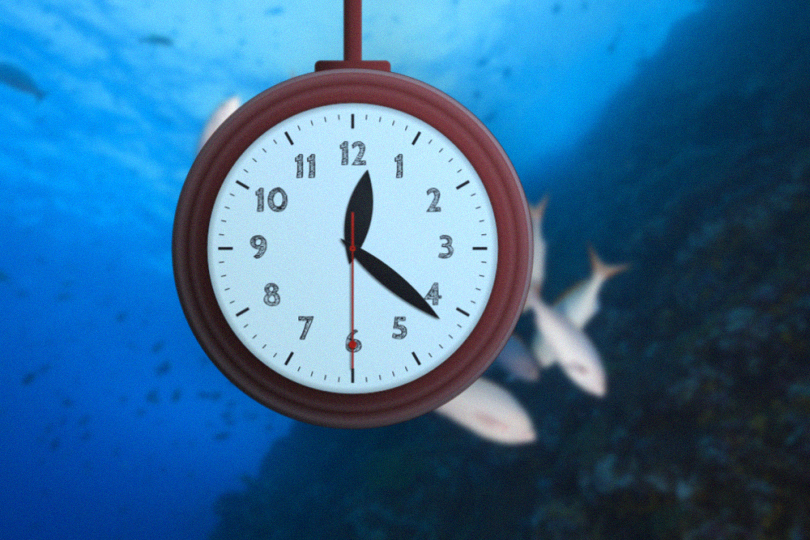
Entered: 12,21,30
